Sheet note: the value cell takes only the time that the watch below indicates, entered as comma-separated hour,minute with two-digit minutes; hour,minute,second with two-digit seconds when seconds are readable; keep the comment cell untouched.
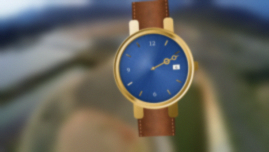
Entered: 2,11
